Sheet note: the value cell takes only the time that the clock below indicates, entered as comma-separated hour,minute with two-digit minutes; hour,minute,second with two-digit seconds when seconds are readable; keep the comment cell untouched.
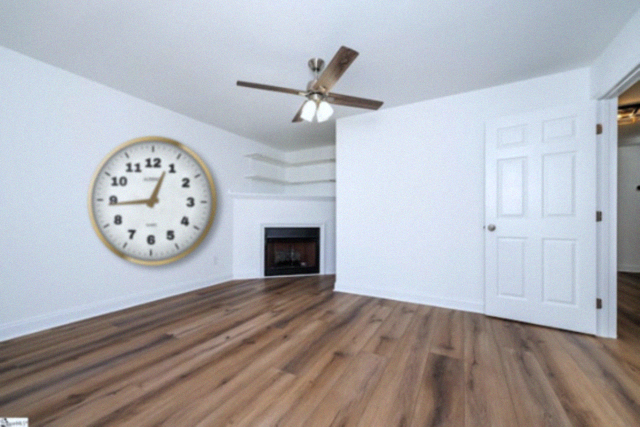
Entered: 12,44
